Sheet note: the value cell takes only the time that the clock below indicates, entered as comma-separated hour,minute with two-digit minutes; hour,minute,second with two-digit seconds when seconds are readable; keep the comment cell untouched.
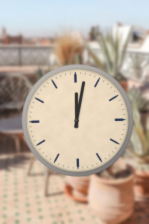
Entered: 12,02
